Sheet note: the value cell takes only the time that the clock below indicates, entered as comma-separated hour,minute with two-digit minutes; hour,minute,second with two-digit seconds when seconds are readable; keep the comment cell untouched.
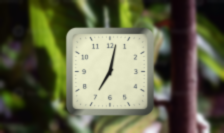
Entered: 7,02
